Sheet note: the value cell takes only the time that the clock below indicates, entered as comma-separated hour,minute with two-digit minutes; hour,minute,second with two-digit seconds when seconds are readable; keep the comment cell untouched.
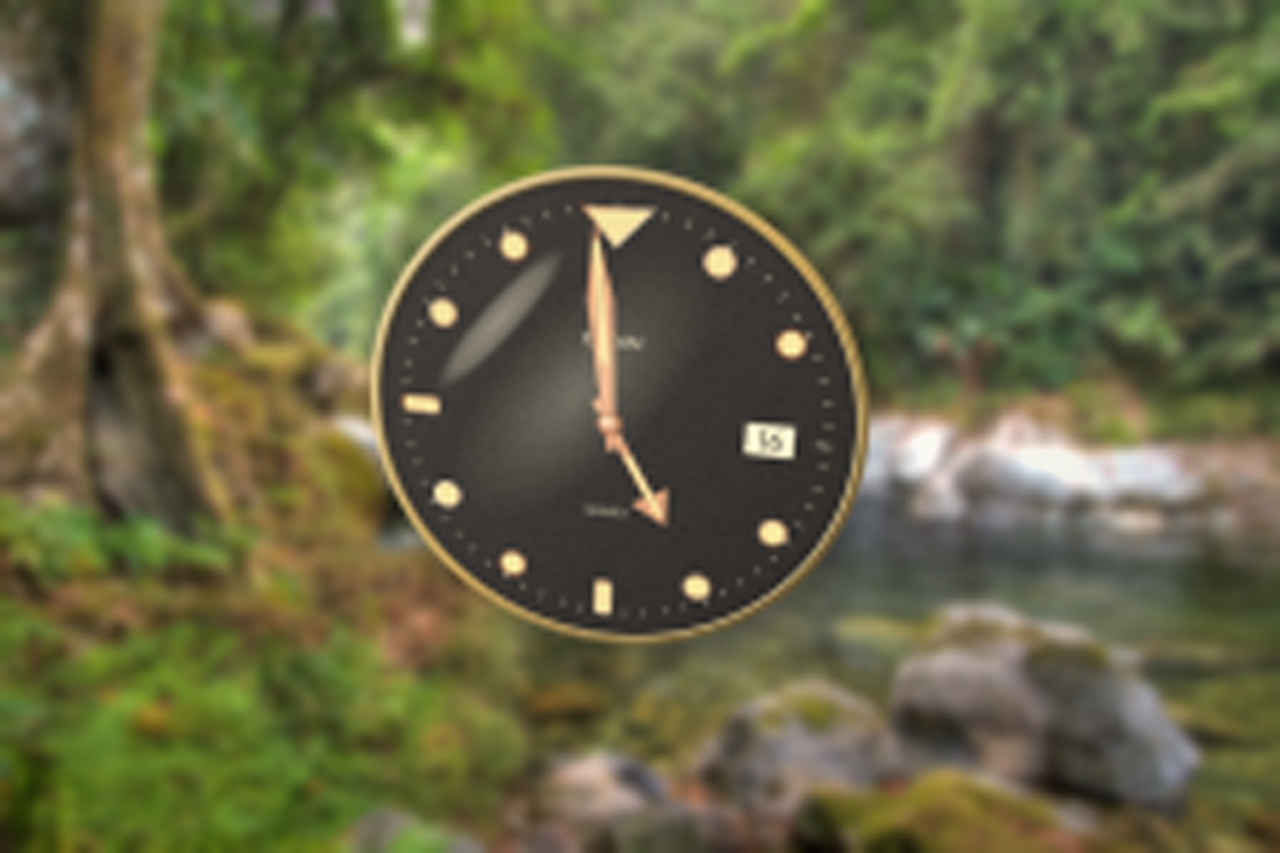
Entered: 4,59
